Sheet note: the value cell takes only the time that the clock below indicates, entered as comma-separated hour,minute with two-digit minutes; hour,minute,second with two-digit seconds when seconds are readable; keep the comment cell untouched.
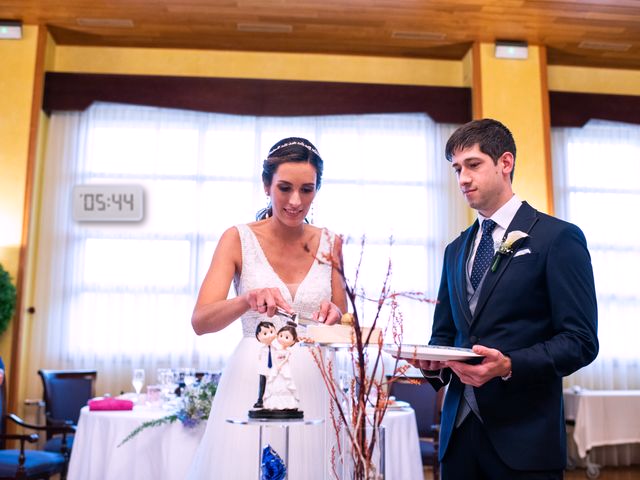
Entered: 5,44
